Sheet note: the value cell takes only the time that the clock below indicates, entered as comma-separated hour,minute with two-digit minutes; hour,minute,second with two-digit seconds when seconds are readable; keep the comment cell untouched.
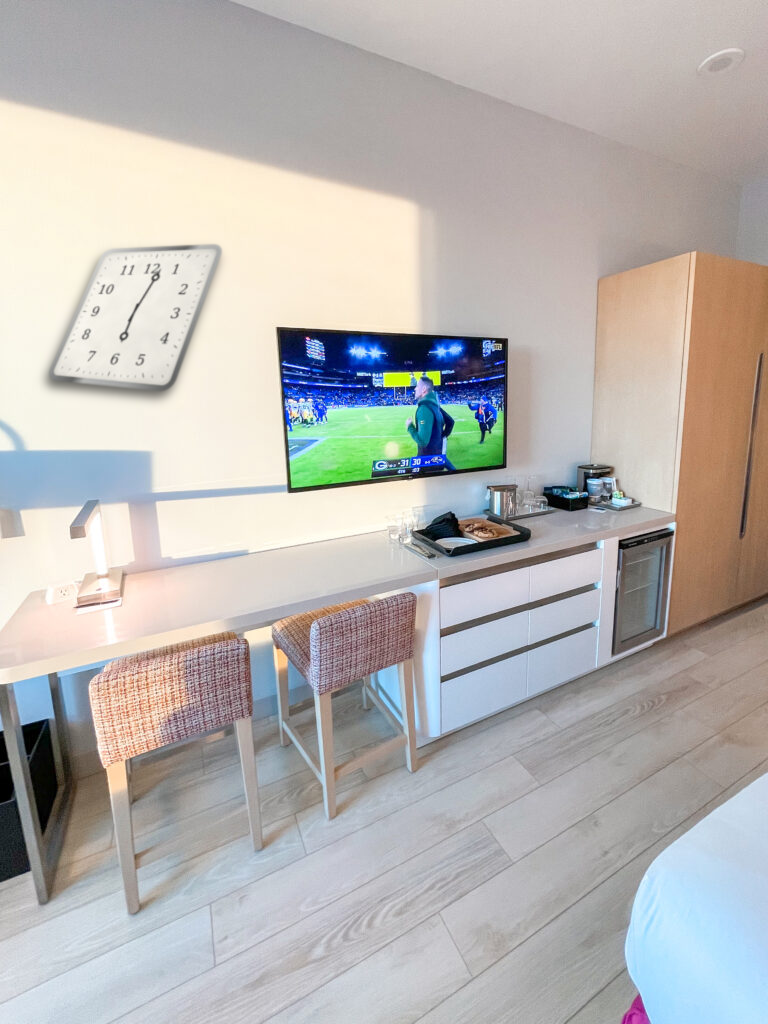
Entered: 6,02
